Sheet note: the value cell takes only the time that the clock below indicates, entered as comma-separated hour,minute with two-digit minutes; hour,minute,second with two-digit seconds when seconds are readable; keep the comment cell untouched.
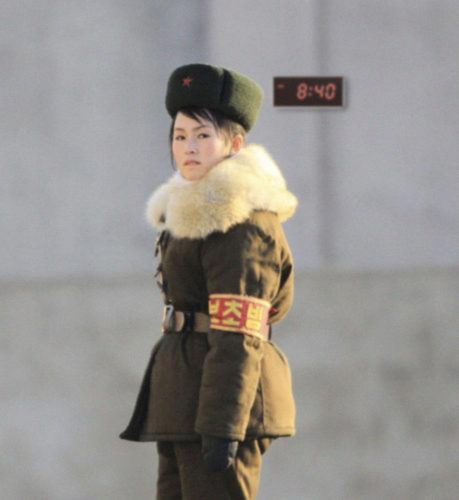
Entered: 8,40
